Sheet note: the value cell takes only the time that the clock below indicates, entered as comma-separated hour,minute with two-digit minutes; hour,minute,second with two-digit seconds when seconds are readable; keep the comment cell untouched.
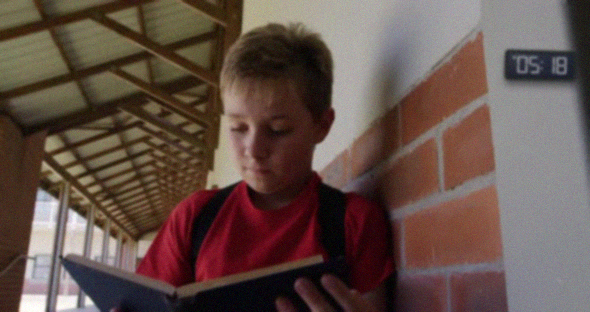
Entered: 5,18
